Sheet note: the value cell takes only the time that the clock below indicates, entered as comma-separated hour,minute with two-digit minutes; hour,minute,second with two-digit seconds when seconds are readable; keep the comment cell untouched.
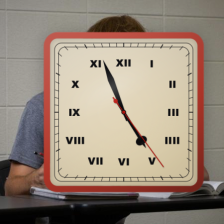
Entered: 4,56,24
